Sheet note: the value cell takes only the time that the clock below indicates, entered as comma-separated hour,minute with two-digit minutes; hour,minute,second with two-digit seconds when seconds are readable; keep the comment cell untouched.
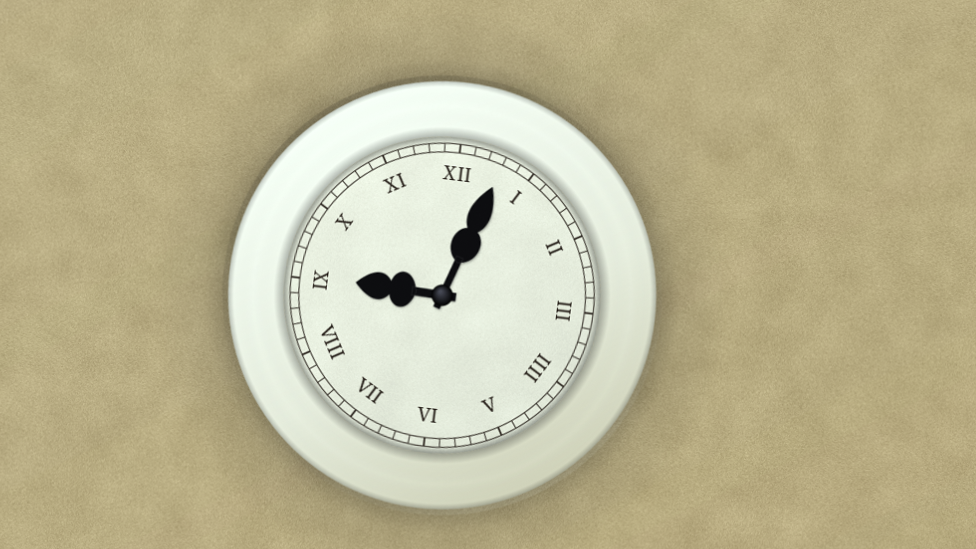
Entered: 9,03
